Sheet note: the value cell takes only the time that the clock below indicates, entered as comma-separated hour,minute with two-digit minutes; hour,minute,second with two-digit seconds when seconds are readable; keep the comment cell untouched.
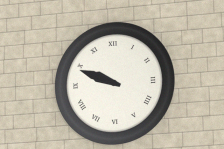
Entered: 9,49
